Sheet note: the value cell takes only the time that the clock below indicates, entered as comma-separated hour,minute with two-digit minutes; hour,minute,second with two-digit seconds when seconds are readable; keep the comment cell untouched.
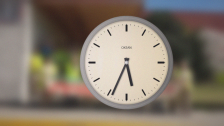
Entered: 5,34
